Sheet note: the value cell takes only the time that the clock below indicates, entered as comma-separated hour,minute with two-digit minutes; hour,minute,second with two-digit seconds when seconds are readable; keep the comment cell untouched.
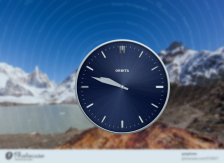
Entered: 9,48
